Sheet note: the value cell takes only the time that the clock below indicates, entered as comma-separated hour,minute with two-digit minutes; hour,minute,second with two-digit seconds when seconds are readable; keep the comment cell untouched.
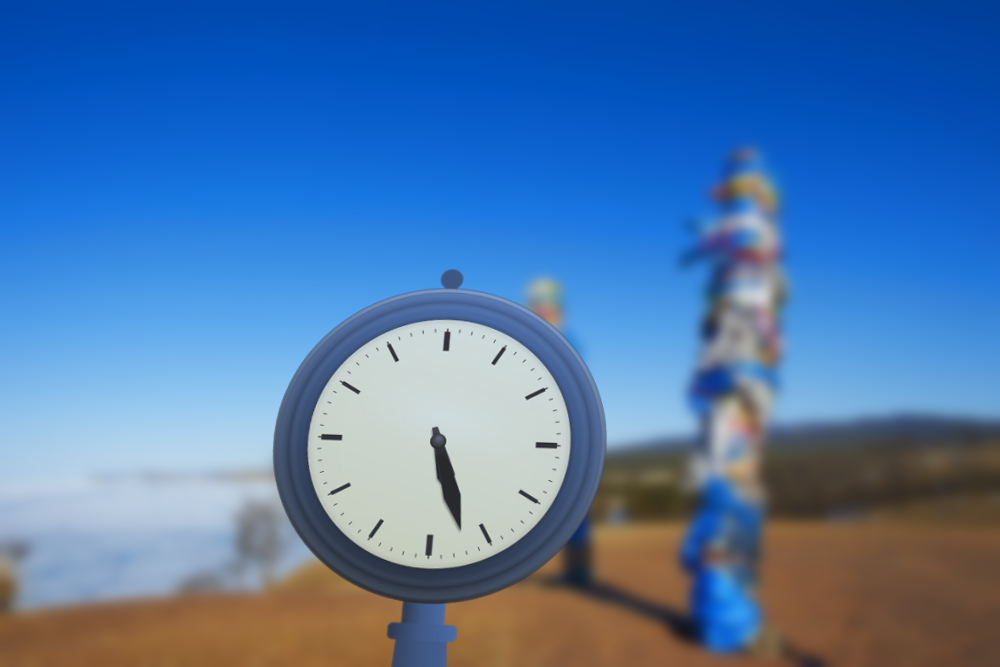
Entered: 5,27
